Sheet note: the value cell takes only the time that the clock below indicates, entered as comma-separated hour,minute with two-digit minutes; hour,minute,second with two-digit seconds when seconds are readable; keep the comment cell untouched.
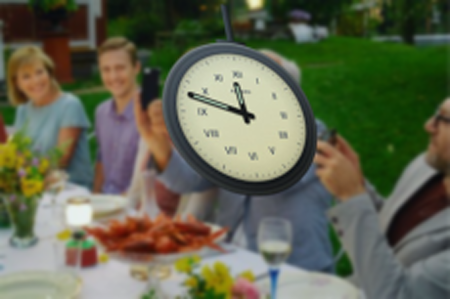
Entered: 11,48
